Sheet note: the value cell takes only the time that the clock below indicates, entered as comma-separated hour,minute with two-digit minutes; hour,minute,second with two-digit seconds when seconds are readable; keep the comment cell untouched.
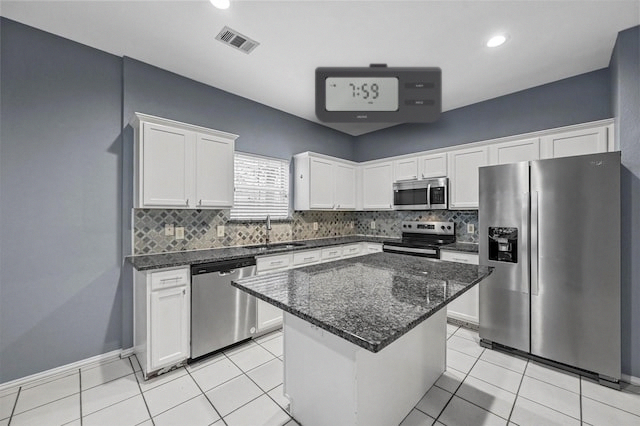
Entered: 7,59
